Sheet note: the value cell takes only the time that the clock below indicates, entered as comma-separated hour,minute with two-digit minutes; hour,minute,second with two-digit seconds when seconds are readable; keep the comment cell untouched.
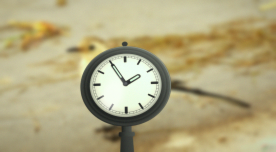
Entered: 1,55
